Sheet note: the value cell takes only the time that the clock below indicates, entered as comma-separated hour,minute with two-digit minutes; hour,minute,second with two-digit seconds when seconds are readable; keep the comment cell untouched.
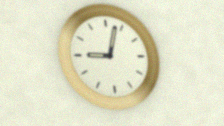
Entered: 9,03
